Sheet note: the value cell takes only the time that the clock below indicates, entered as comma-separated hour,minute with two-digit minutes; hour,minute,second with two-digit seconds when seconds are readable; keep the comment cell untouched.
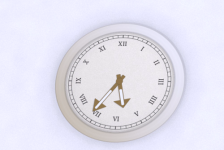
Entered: 5,36
